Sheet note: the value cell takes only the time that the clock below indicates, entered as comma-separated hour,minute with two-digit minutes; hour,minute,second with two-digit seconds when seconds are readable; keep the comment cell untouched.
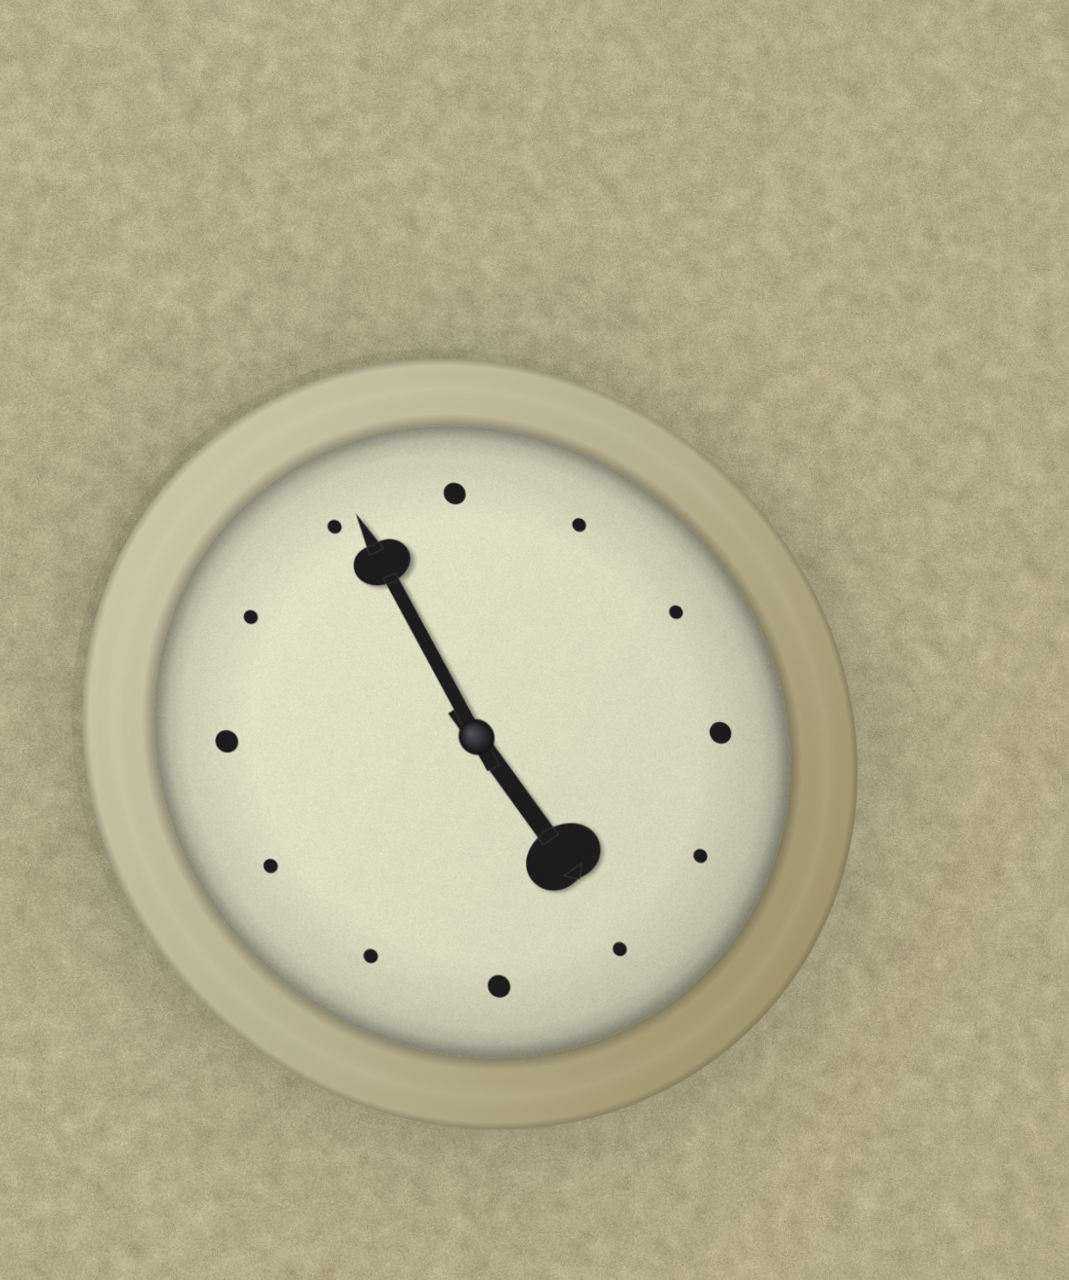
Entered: 4,56
